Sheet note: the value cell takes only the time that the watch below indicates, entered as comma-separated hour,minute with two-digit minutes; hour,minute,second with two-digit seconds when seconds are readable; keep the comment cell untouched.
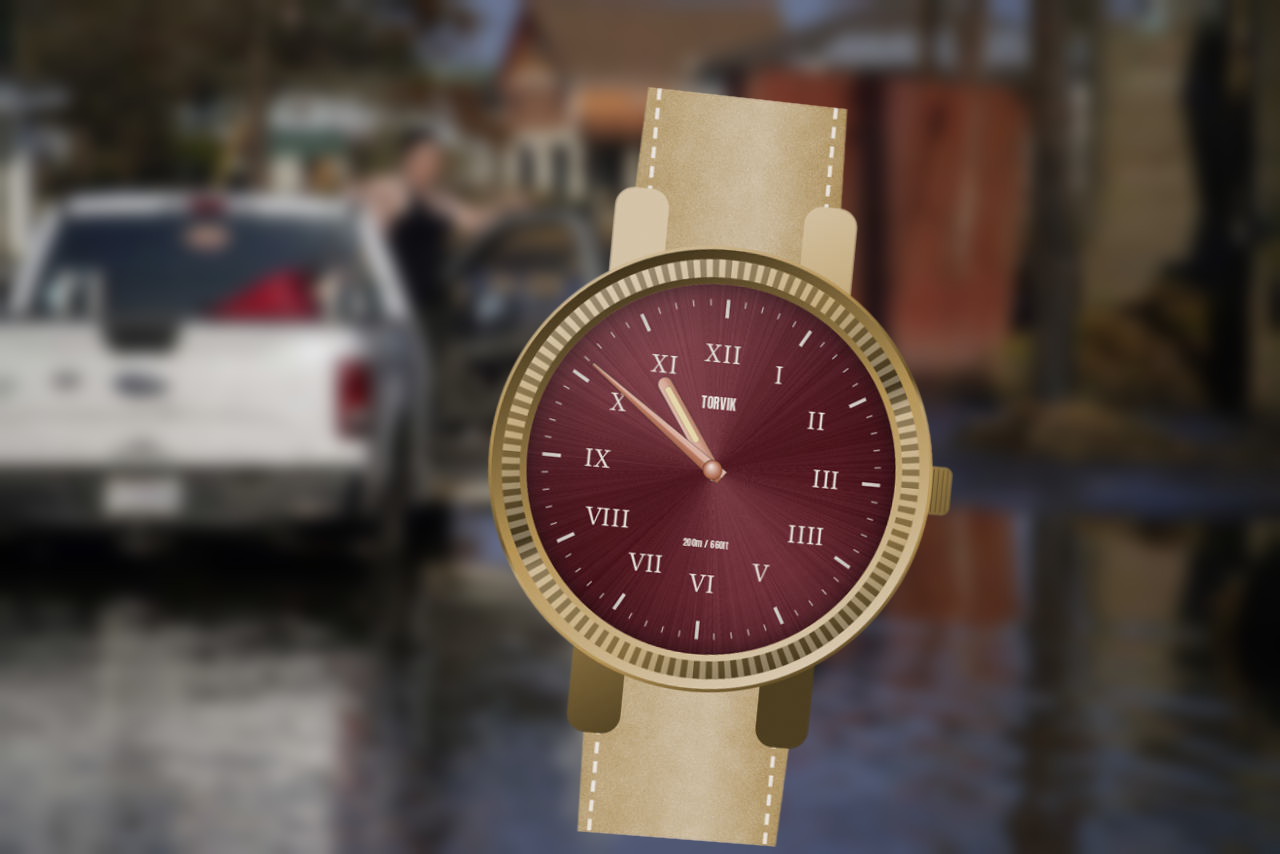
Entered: 10,51
